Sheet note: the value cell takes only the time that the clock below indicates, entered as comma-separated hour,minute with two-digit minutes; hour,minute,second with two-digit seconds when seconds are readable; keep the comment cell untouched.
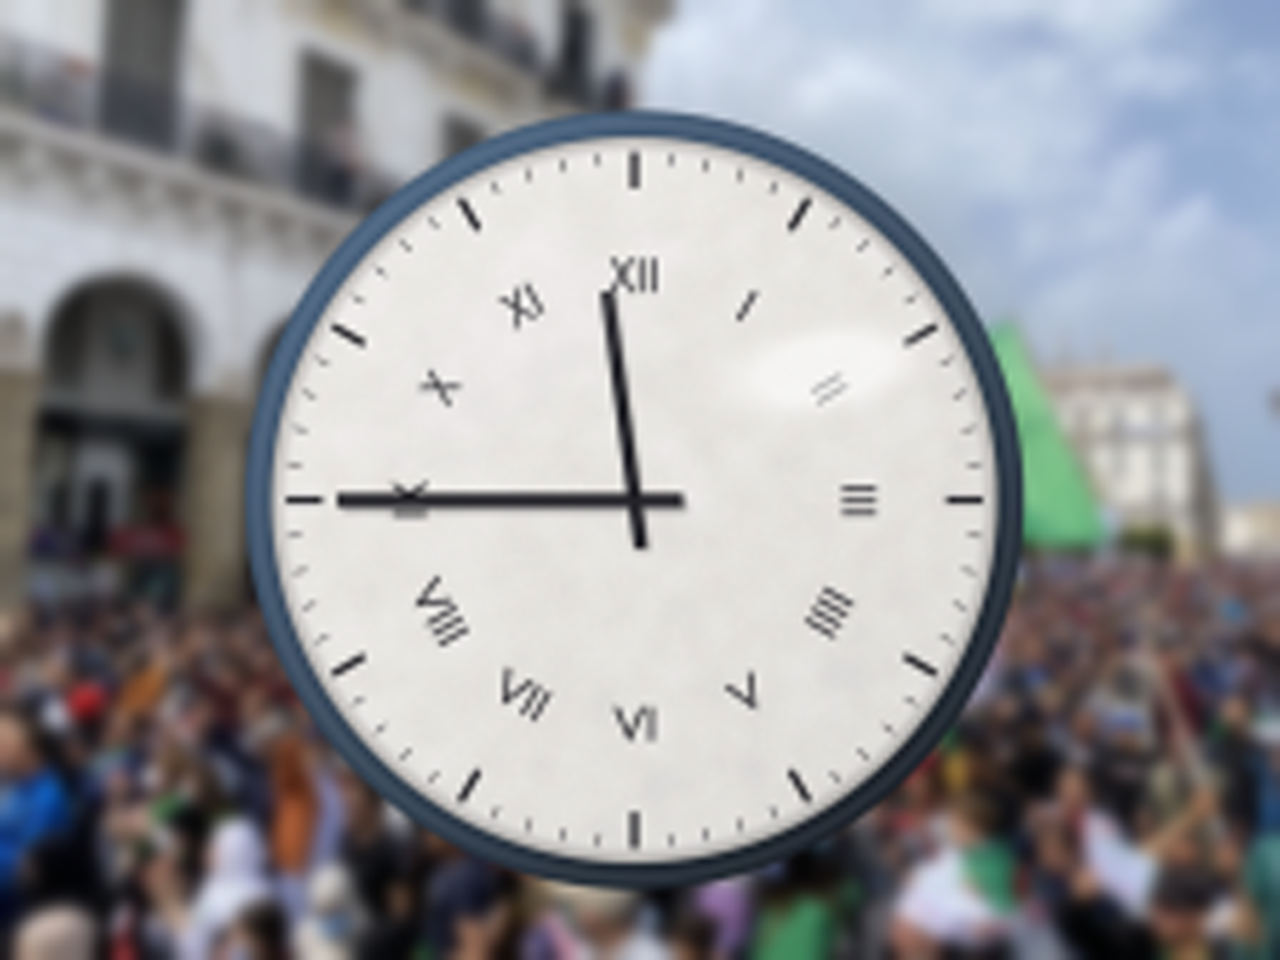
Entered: 11,45
